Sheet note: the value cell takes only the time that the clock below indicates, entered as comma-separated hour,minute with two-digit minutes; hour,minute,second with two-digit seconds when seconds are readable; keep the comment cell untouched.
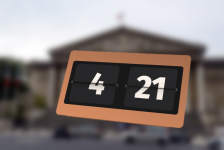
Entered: 4,21
